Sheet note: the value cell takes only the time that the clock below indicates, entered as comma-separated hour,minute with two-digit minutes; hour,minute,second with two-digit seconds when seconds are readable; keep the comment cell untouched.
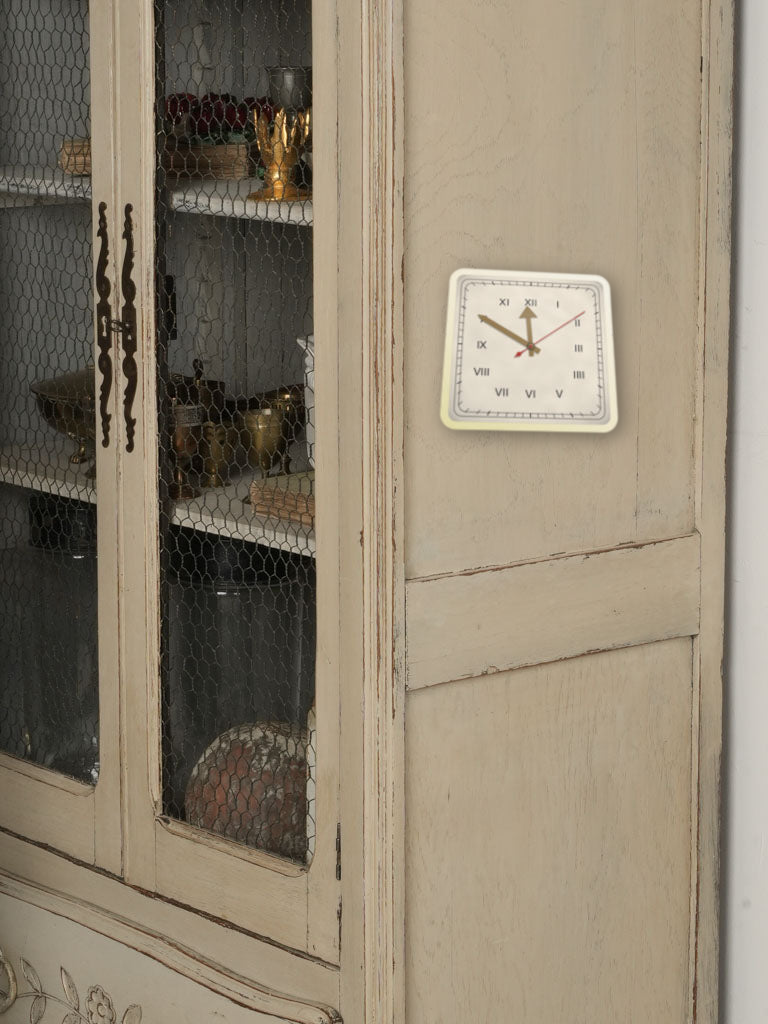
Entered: 11,50,09
